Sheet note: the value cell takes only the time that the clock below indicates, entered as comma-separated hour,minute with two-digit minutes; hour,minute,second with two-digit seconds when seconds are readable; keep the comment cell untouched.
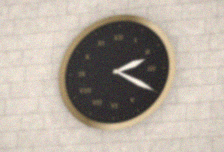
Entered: 2,20
